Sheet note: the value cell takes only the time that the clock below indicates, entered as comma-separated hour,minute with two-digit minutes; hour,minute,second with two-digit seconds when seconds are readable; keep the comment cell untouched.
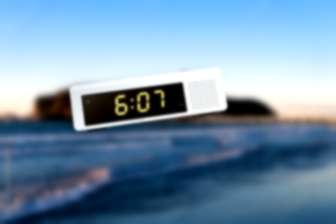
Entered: 6,07
